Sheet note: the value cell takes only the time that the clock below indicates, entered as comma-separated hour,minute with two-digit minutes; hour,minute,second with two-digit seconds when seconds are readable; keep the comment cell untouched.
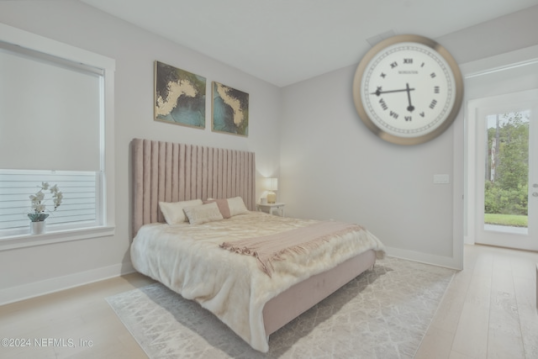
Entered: 5,44
